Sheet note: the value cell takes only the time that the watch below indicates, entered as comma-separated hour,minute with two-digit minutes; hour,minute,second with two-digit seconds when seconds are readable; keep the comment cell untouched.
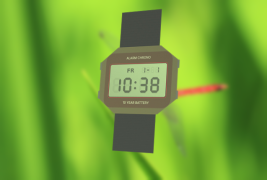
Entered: 10,38
